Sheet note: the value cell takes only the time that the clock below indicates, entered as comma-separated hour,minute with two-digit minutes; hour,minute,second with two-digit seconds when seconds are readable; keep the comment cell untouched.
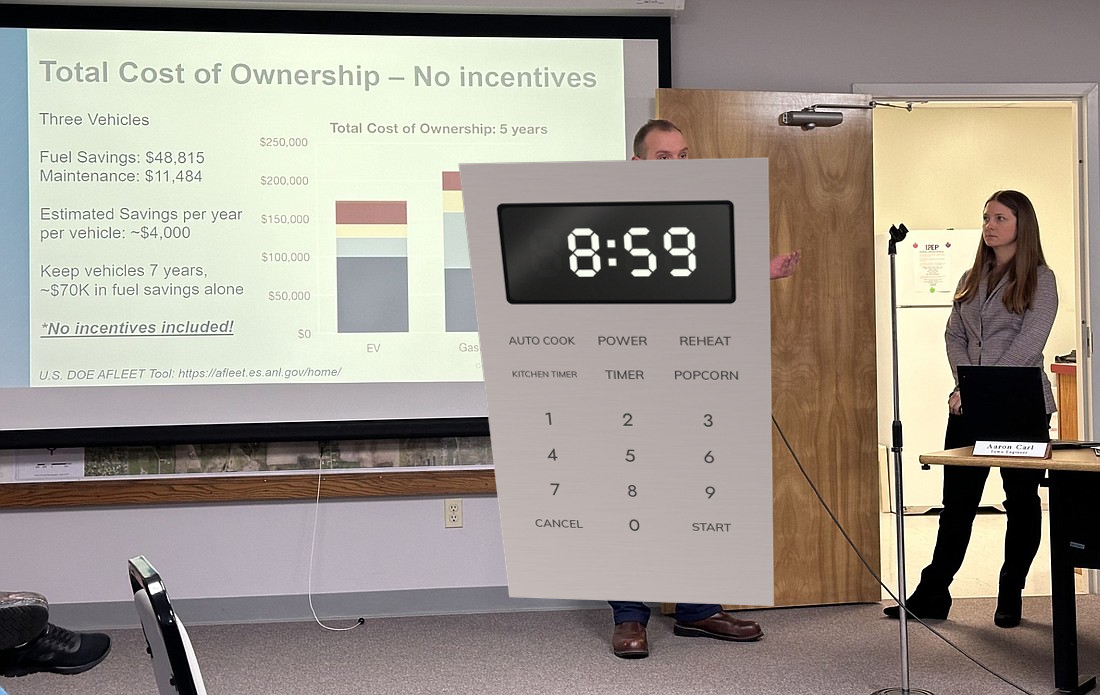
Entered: 8,59
